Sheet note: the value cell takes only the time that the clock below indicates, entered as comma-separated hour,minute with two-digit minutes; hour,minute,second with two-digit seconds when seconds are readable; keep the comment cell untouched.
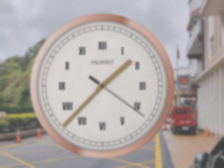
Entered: 1,37,21
